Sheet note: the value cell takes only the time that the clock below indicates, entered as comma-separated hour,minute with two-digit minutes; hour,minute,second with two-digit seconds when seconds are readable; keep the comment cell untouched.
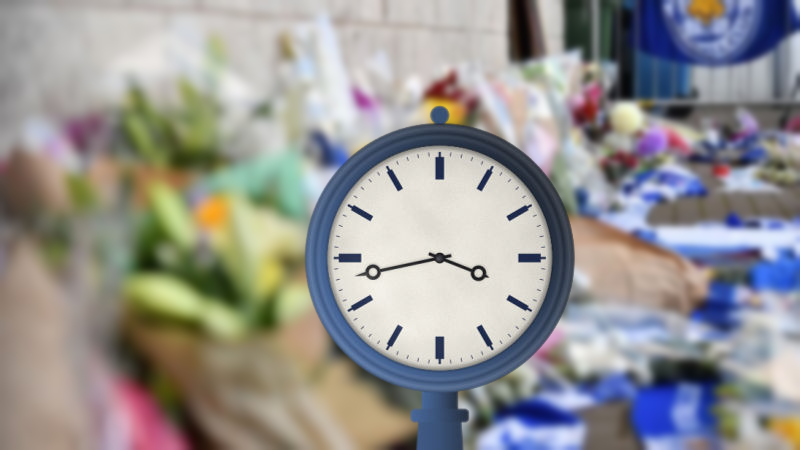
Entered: 3,43
